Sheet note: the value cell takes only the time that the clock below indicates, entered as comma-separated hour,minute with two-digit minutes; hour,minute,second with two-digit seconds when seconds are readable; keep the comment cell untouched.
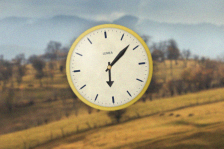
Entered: 6,08
